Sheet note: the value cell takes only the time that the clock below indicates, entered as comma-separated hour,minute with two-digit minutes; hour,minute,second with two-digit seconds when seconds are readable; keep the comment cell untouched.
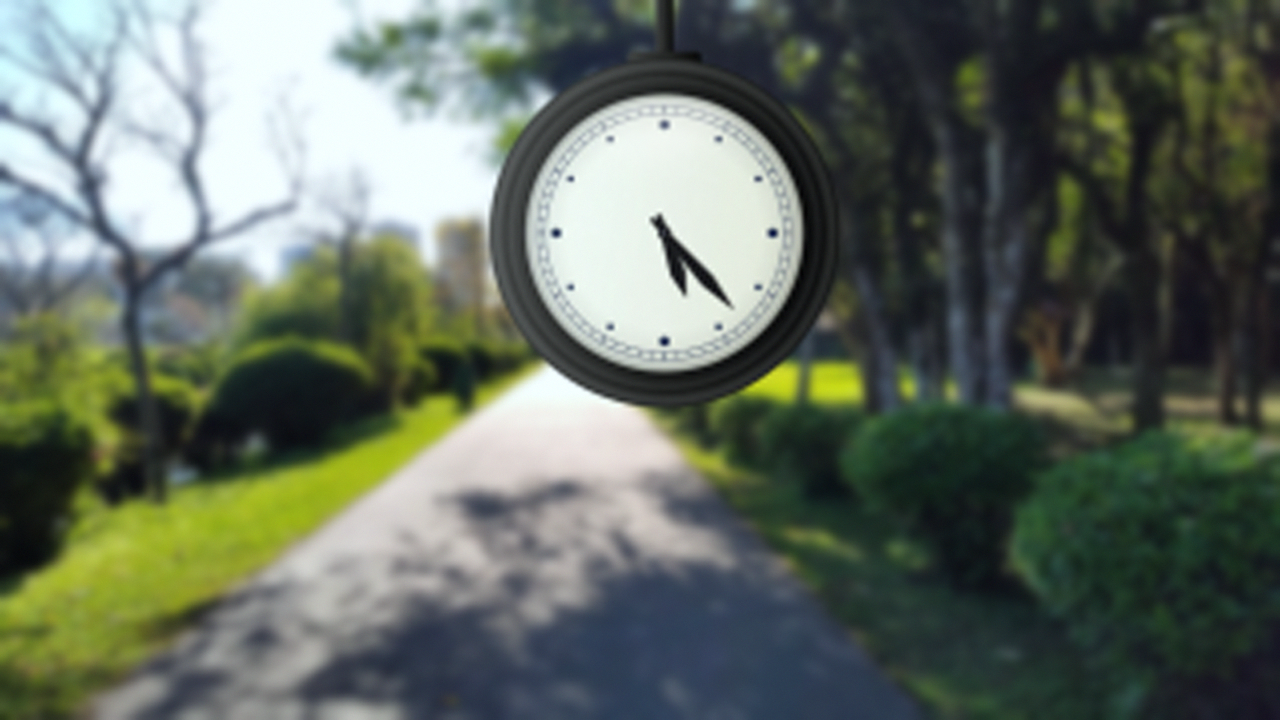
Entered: 5,23
